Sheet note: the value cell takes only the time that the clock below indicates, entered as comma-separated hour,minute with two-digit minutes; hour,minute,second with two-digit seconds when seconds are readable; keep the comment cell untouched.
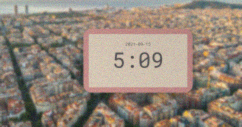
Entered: 5,09
